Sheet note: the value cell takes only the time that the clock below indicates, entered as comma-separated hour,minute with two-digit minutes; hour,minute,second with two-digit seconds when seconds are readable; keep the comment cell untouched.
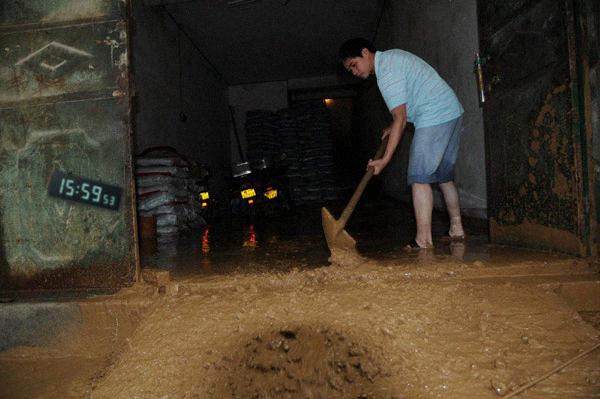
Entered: 15,59
